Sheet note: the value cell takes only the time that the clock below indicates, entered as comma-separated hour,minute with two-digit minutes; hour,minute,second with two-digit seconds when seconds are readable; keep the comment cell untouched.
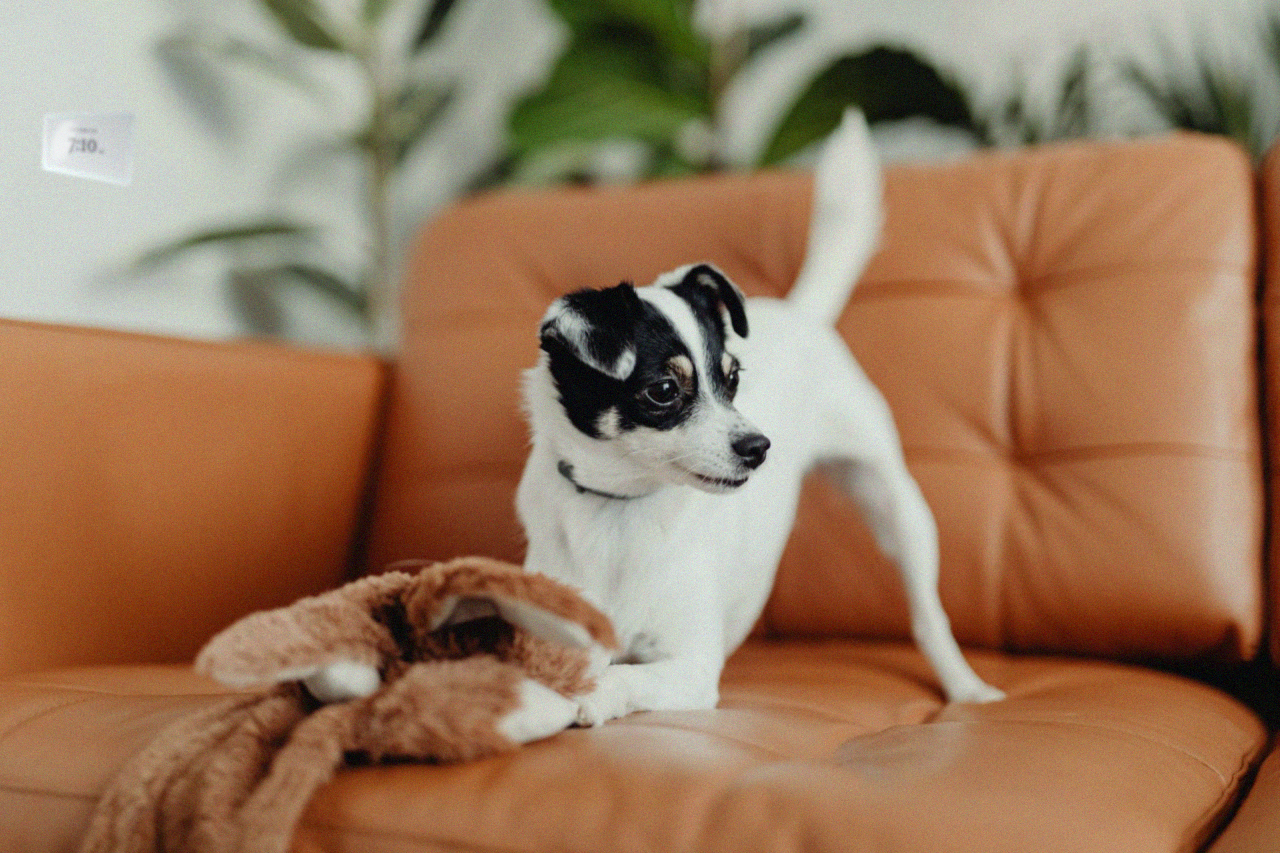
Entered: 7,10
